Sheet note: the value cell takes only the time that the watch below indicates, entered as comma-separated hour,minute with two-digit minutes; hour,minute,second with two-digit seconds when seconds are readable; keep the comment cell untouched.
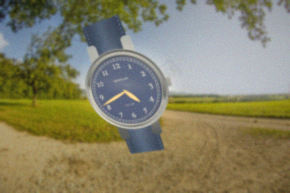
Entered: 4,42
